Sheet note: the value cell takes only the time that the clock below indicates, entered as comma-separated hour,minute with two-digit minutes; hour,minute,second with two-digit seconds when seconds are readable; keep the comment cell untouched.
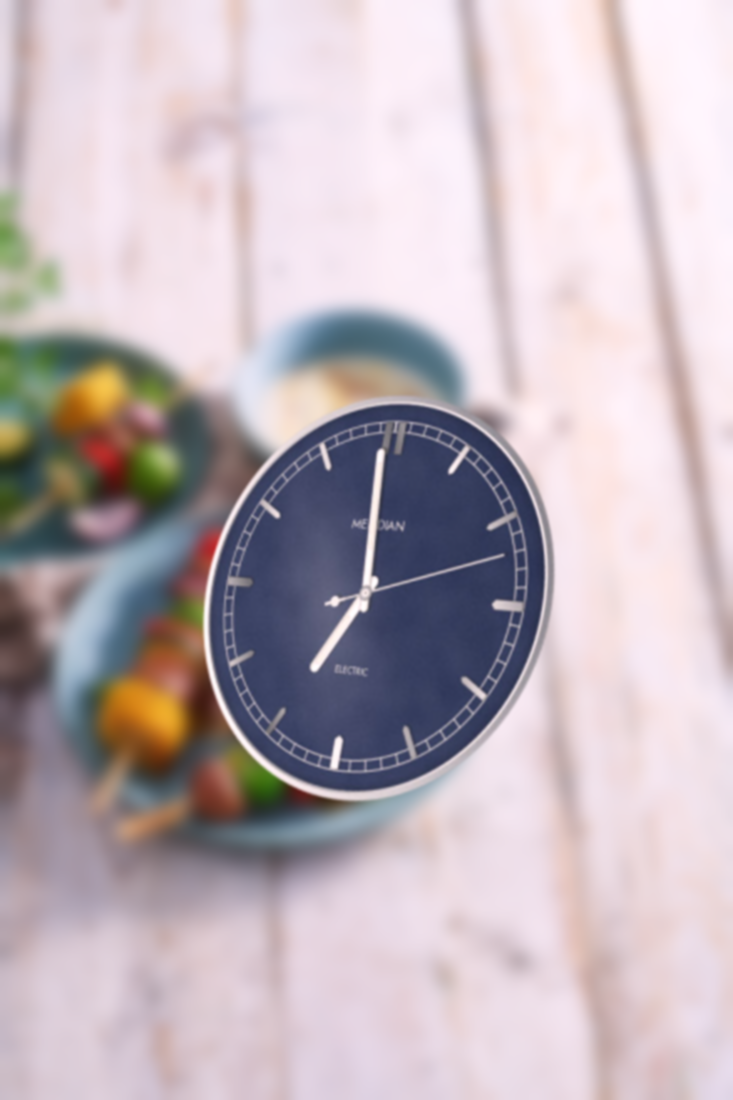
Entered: 6,59,12
